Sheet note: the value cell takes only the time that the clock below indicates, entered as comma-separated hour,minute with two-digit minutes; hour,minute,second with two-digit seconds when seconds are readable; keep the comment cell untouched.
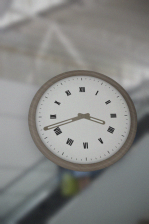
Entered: 3,42
